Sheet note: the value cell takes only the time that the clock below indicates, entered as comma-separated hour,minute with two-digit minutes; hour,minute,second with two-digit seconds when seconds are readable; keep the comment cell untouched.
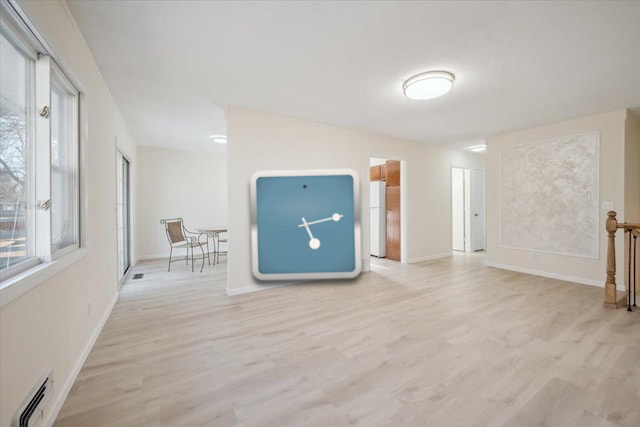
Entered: 5,13
